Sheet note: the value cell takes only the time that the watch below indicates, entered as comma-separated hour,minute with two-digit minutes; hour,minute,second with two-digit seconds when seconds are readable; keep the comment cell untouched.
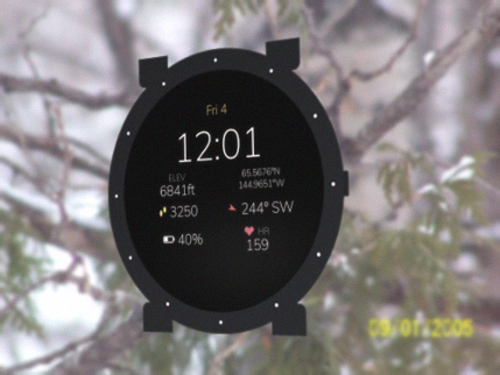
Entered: 12,01
